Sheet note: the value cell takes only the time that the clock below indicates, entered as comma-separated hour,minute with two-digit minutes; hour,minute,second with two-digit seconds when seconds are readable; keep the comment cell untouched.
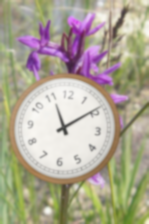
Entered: 11,09
